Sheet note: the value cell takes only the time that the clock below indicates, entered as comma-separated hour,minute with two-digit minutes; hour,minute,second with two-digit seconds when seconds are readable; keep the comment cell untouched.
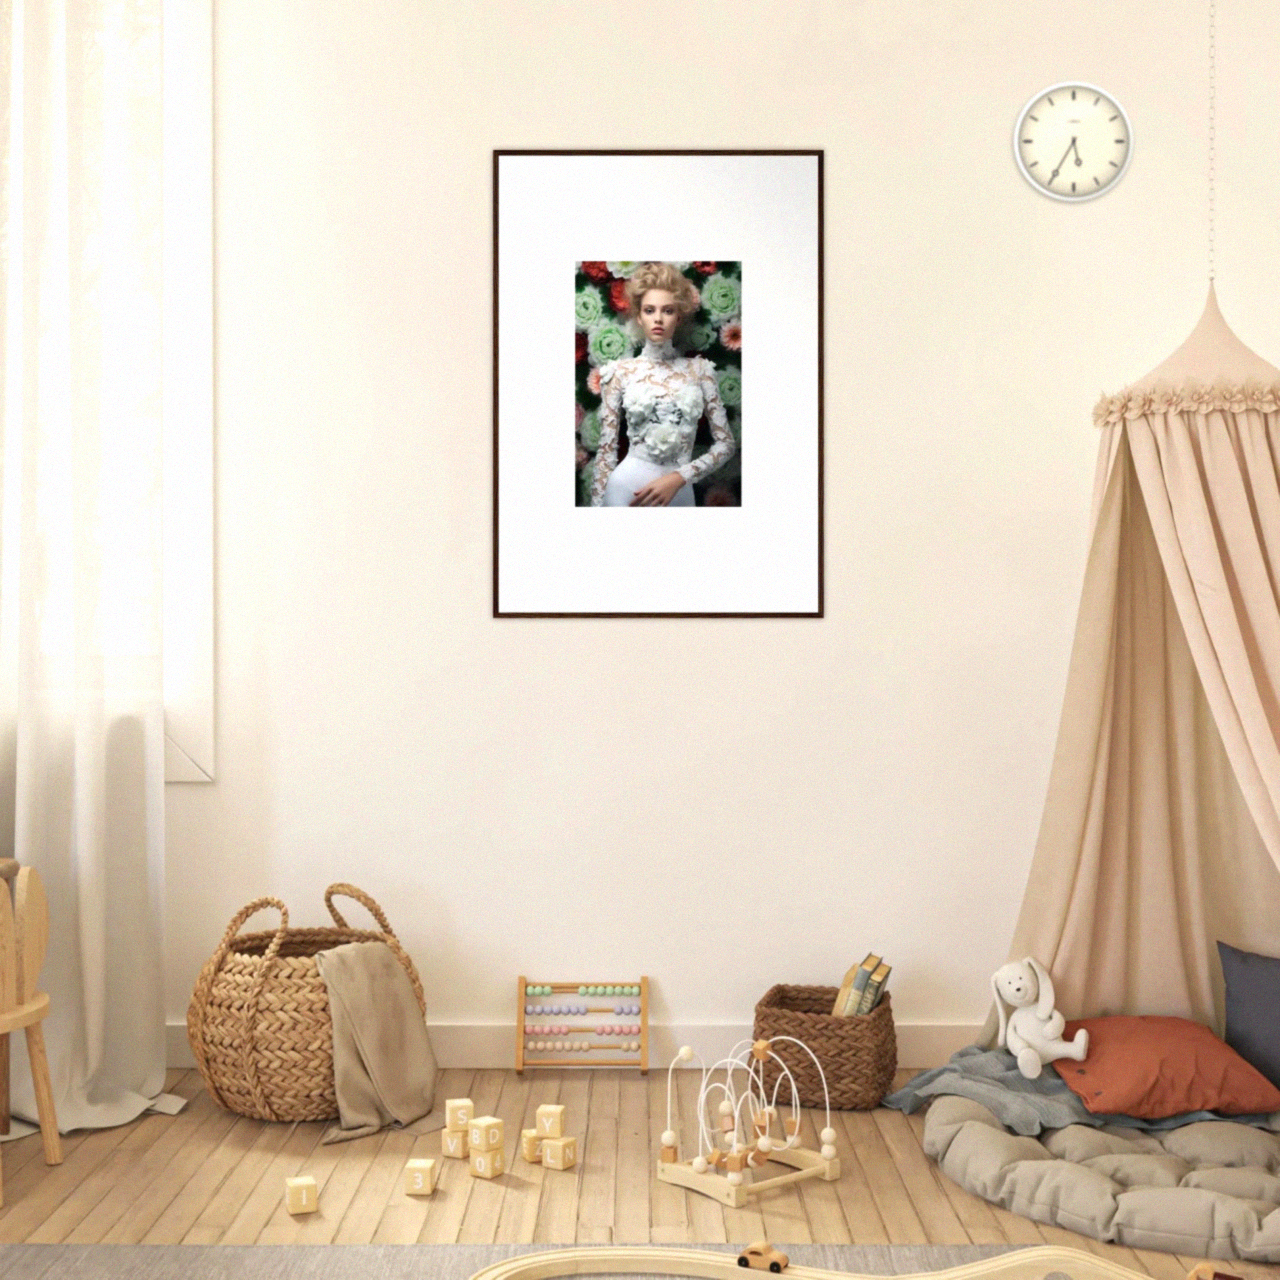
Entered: 5,35
